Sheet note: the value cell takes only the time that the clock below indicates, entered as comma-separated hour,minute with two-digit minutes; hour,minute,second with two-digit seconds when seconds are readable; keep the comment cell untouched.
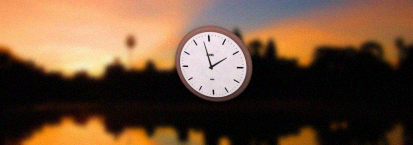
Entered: 1,58
